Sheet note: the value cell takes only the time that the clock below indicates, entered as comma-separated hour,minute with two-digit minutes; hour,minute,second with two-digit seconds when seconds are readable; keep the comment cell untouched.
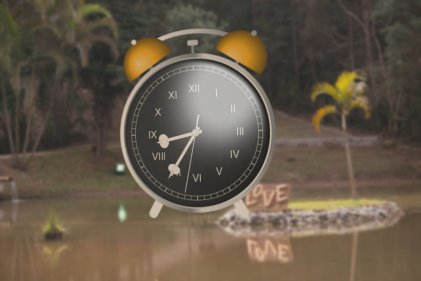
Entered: 8,35,32
